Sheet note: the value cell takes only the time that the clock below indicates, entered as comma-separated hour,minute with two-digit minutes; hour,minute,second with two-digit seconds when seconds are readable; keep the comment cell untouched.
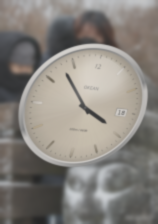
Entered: 3,53
